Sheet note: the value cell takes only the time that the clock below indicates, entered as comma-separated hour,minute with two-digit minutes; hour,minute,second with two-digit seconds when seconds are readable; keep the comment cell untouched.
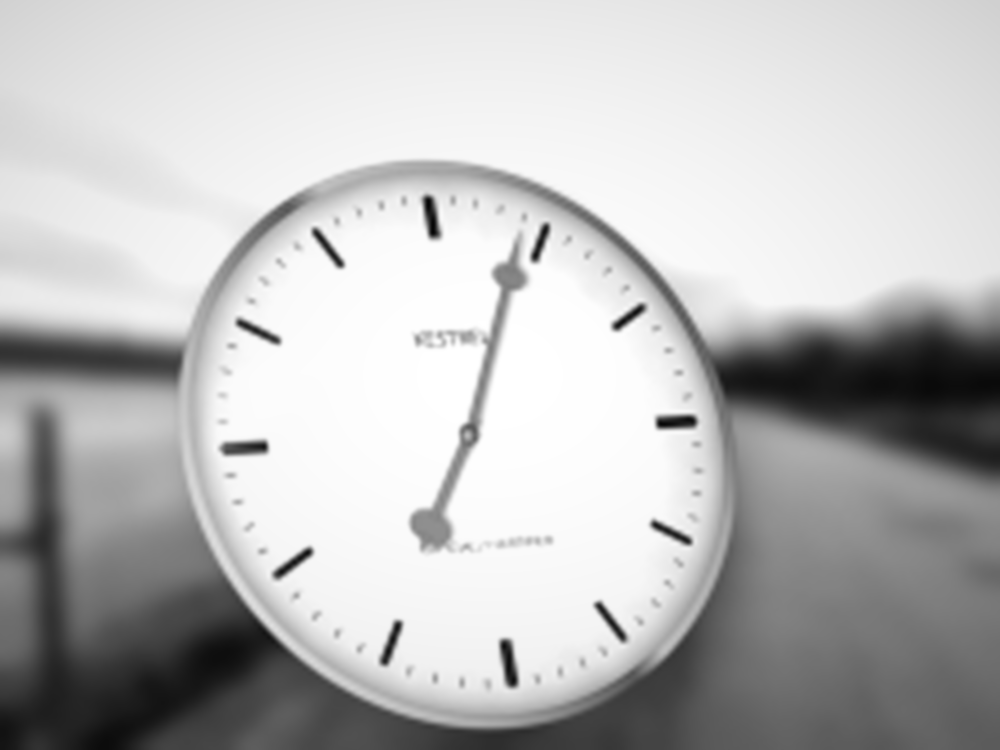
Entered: 7,04
